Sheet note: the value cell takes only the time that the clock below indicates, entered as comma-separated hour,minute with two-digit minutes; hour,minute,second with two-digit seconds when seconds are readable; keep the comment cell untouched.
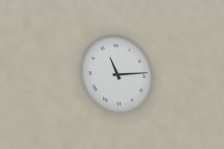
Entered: 11,14
